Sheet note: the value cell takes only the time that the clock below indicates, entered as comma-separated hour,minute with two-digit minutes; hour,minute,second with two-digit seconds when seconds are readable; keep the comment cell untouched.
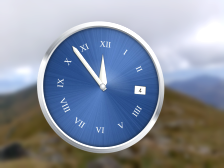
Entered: 11,53
